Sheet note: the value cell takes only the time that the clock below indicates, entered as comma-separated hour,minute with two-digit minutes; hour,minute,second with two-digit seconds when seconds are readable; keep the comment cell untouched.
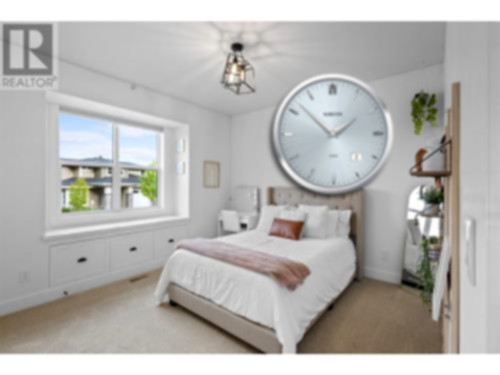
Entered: 1,52
